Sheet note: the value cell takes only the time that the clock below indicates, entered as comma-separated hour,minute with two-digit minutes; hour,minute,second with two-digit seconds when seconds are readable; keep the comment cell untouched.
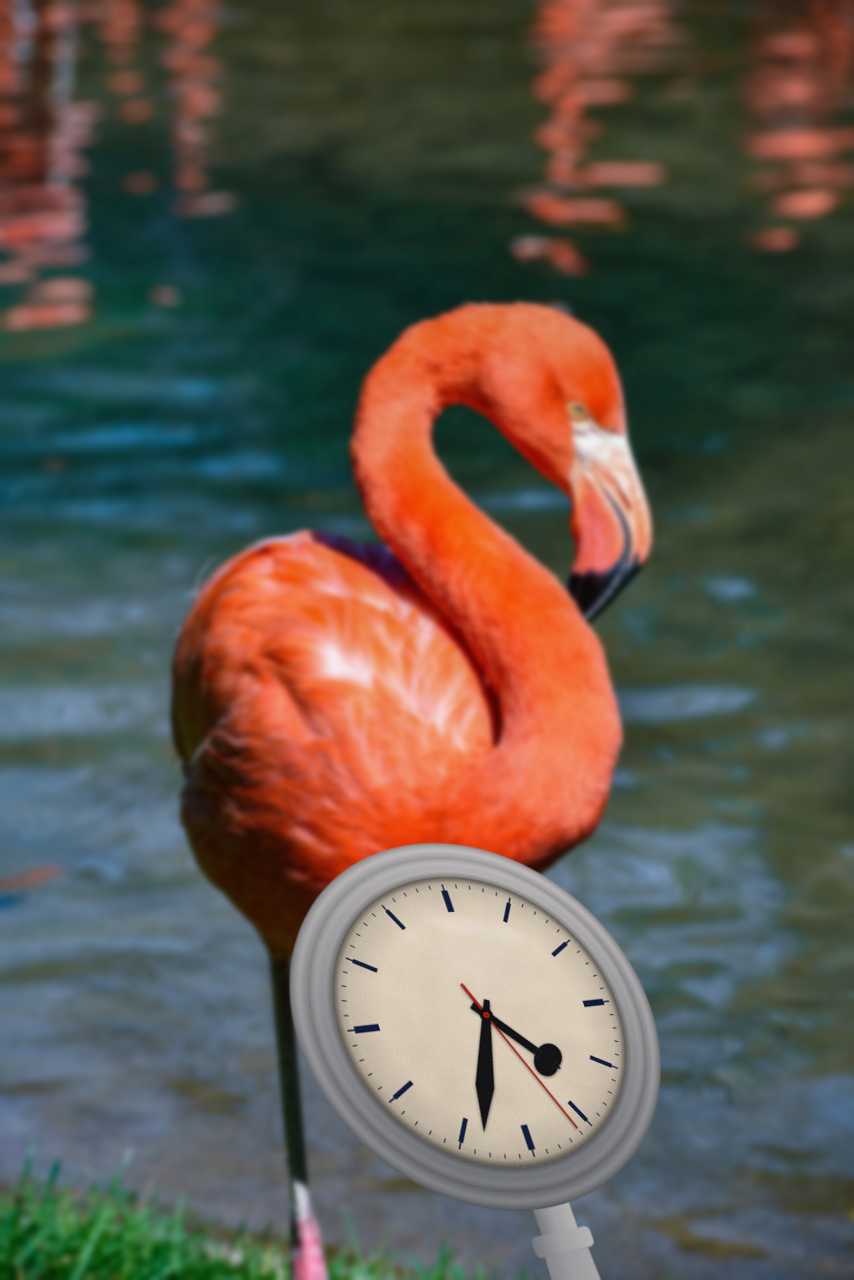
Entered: 4,33,26
